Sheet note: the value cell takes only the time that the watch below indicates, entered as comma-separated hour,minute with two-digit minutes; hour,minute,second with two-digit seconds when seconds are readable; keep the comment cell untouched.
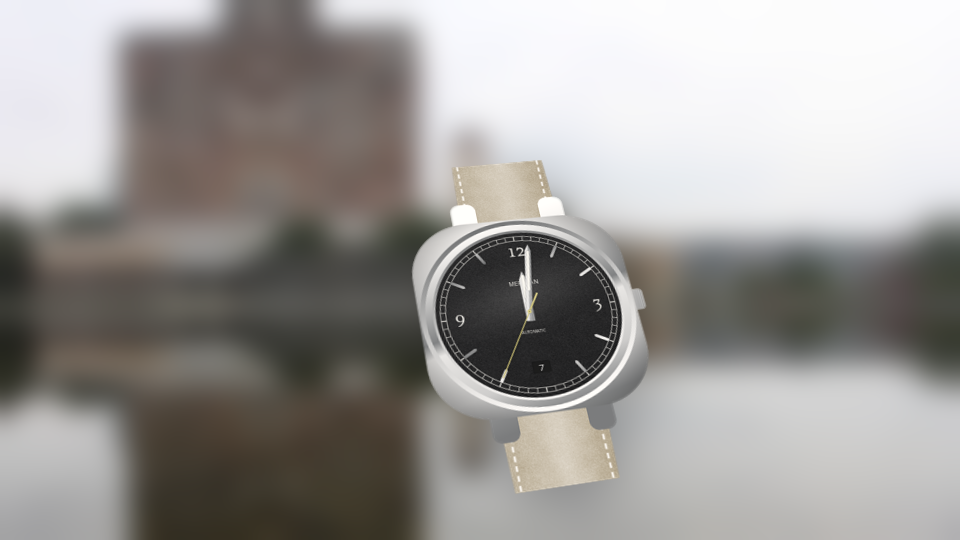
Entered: 12,01,35
